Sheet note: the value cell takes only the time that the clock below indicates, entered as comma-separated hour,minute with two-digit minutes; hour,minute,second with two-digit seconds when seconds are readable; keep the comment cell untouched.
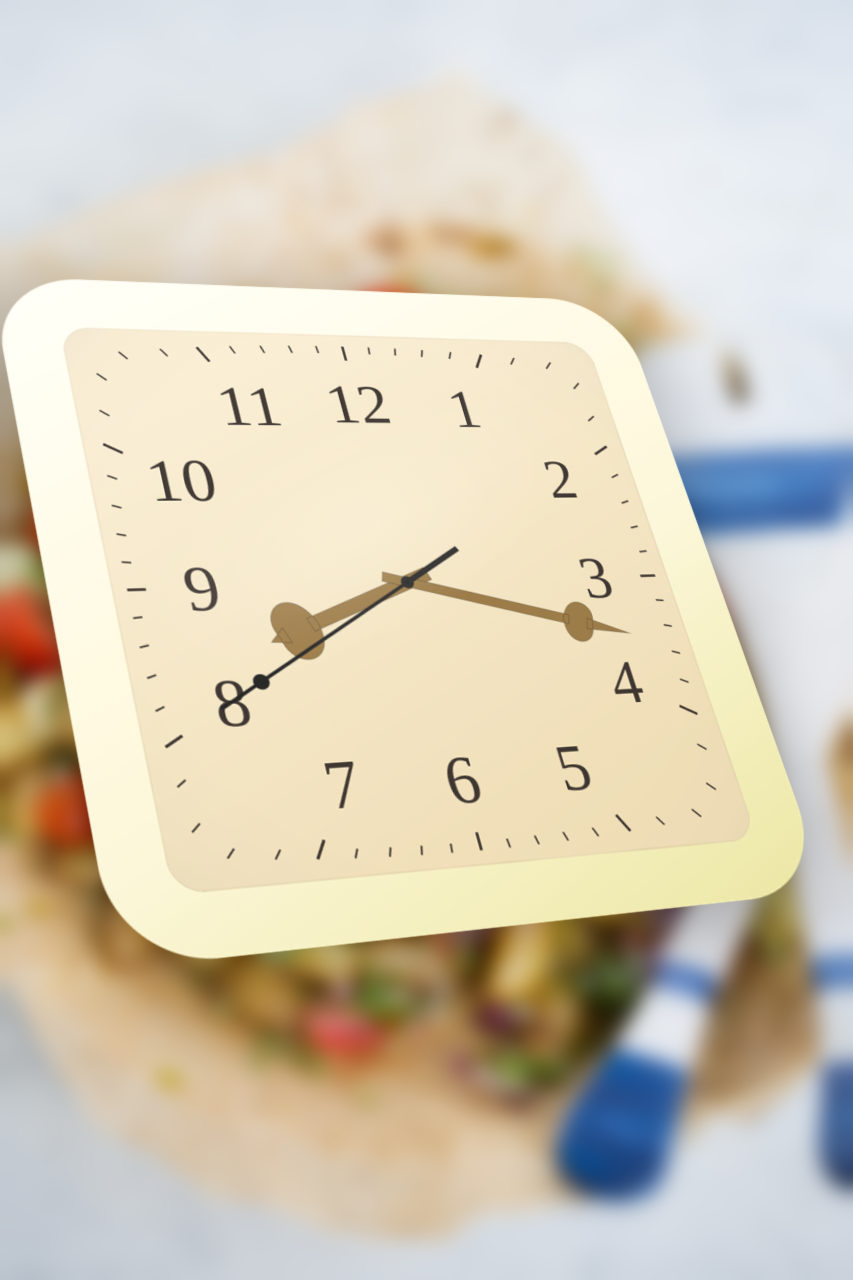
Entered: 8,17,40
